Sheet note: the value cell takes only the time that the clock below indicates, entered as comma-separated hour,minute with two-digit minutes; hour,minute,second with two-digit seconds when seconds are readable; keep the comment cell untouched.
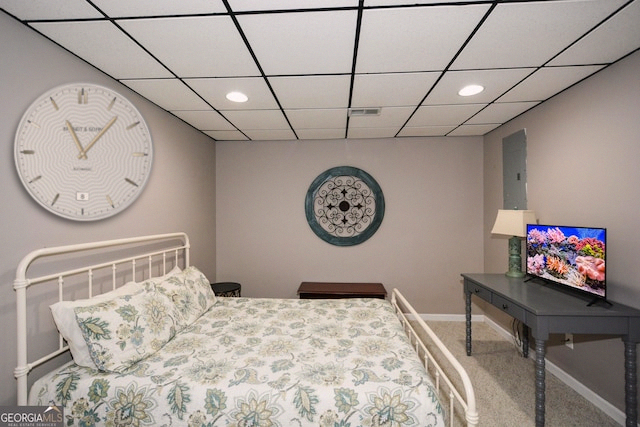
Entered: 11,07
